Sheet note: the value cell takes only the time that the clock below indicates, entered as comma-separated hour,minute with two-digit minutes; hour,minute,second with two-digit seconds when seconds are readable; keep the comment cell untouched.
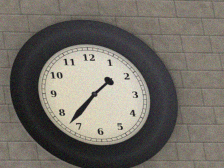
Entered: 1,37
